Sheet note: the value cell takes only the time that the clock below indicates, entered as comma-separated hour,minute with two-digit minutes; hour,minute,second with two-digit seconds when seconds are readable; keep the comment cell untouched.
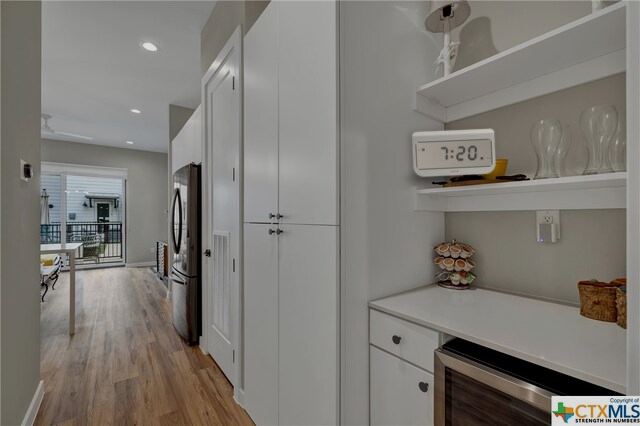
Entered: 7,20
